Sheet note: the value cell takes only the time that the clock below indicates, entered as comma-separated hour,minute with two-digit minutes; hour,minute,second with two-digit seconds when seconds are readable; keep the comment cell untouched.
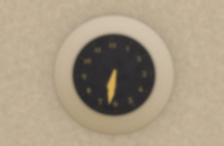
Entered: 6,32
